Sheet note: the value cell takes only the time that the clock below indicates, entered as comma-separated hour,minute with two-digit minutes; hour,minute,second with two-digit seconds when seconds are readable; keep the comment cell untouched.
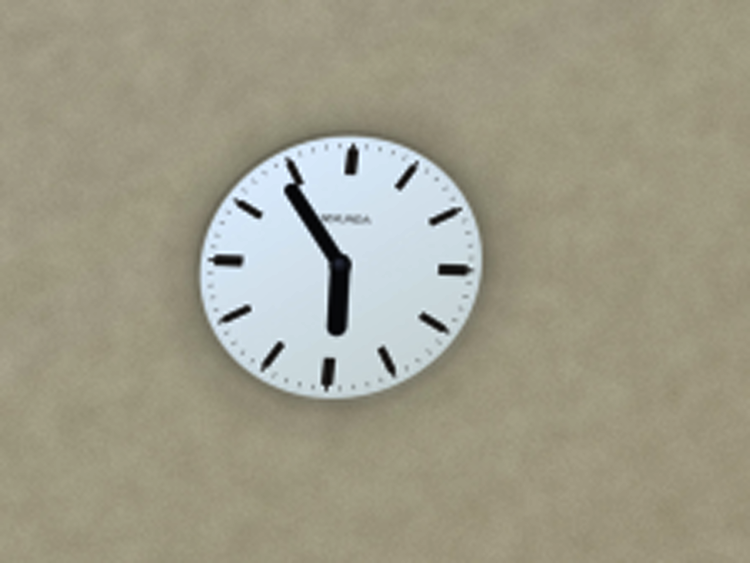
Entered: 5,54
